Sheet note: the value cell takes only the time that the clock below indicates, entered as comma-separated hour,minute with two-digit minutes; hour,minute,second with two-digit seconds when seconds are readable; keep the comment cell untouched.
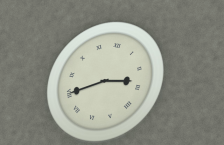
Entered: 2,40
